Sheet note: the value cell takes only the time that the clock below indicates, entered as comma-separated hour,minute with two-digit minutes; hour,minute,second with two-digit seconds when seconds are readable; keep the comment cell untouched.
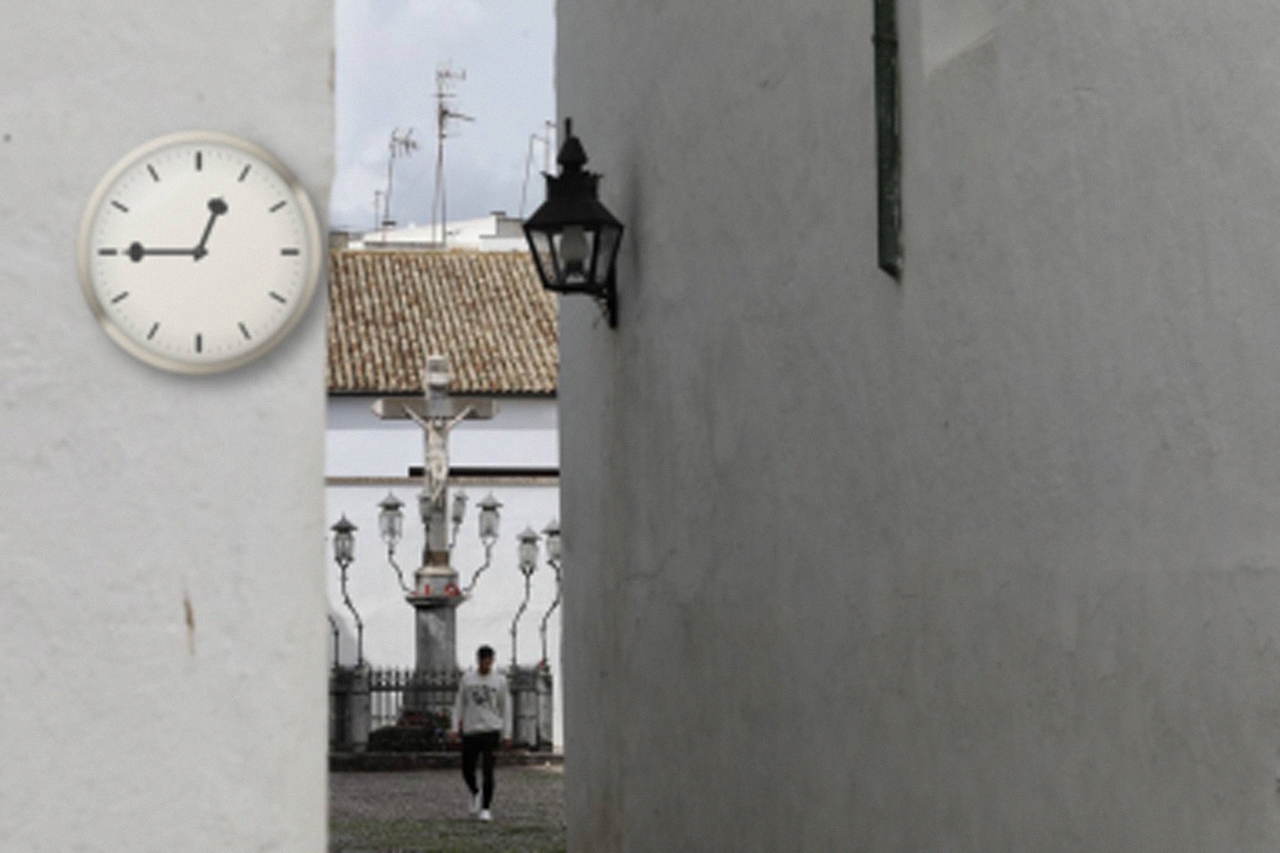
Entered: 12,45
